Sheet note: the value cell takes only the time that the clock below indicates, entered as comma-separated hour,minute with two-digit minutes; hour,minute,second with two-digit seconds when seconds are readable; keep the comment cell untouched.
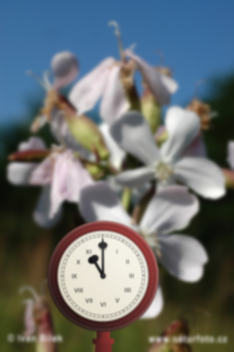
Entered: 11,00
